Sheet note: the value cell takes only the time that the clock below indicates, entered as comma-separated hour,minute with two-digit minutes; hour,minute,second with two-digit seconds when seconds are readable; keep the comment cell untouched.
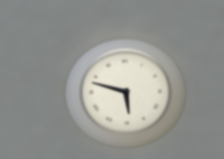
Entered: 5,48
